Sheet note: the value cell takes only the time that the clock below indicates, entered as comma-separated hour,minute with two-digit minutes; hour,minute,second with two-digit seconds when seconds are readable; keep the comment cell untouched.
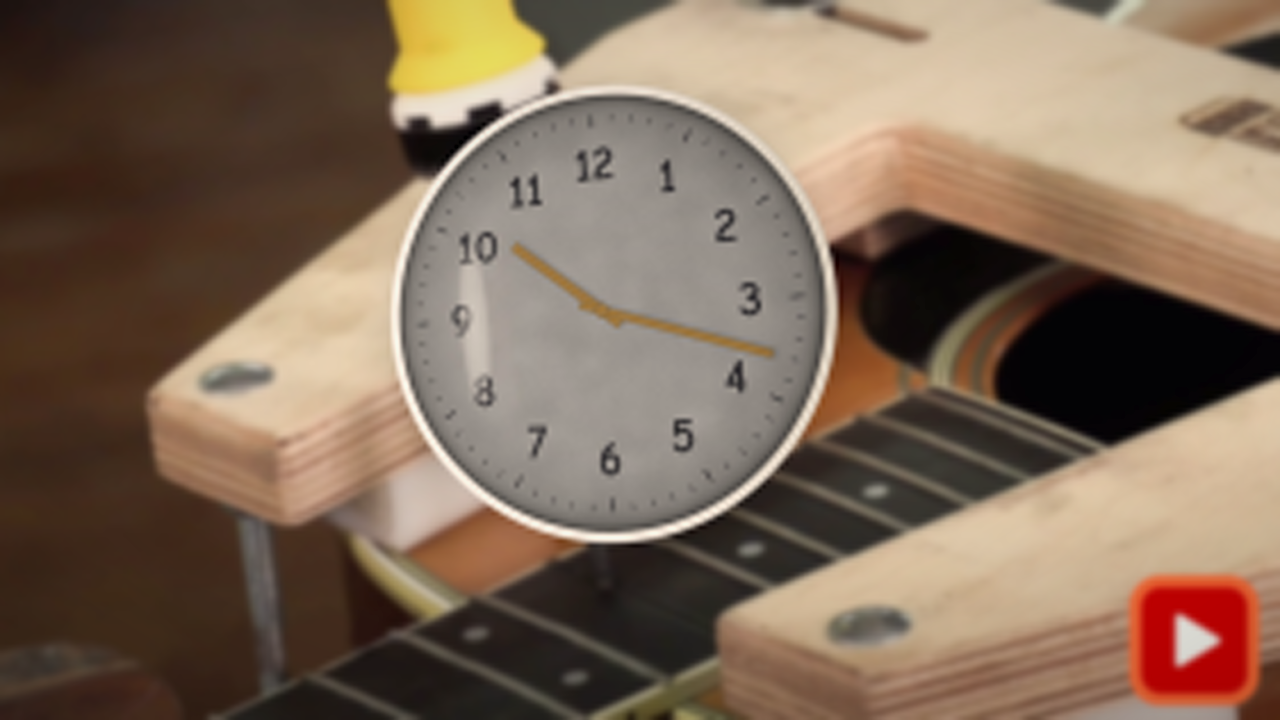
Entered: 10,18
